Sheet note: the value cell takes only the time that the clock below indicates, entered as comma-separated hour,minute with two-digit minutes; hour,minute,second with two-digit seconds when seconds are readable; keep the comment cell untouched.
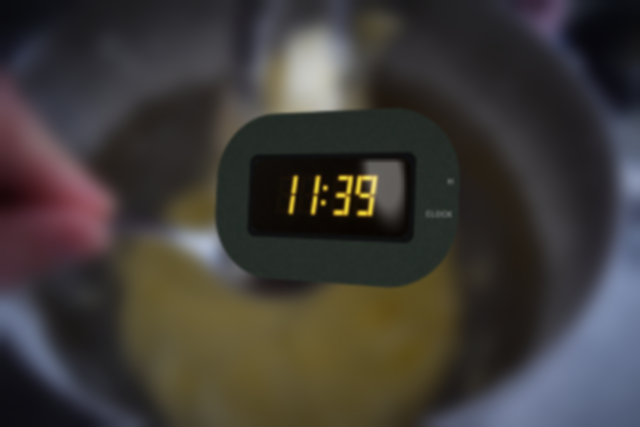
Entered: 11,39
